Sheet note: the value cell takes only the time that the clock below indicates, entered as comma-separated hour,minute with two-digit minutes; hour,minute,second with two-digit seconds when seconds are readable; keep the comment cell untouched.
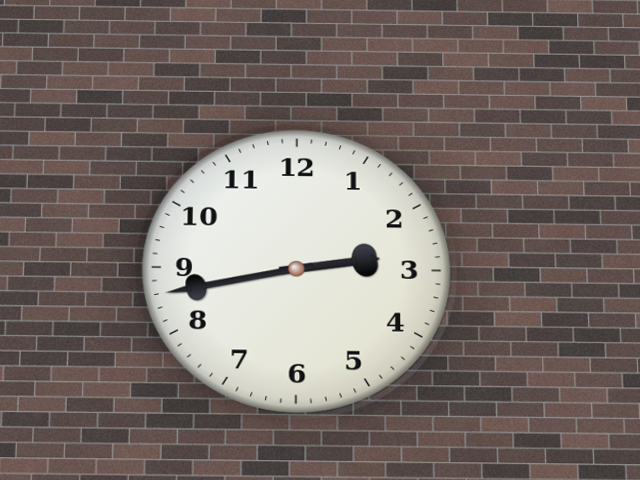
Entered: 2,43
